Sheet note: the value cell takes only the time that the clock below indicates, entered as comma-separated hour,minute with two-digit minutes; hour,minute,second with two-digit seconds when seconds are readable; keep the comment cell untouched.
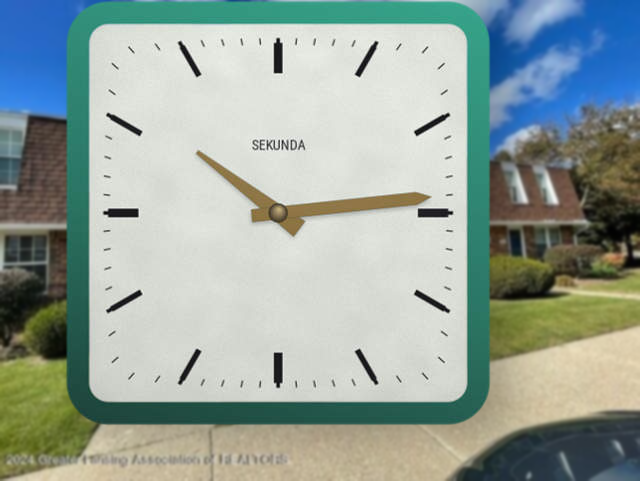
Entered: 10,14
